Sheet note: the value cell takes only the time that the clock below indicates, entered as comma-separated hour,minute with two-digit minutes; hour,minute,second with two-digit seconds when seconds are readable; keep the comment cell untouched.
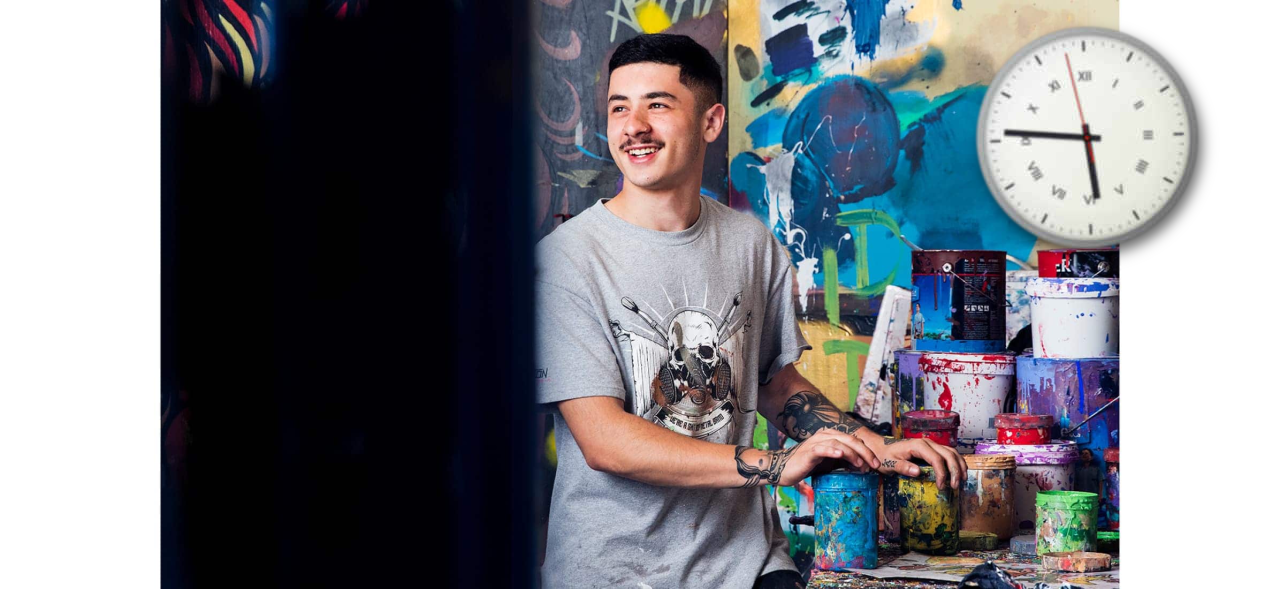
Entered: 5,45,58
